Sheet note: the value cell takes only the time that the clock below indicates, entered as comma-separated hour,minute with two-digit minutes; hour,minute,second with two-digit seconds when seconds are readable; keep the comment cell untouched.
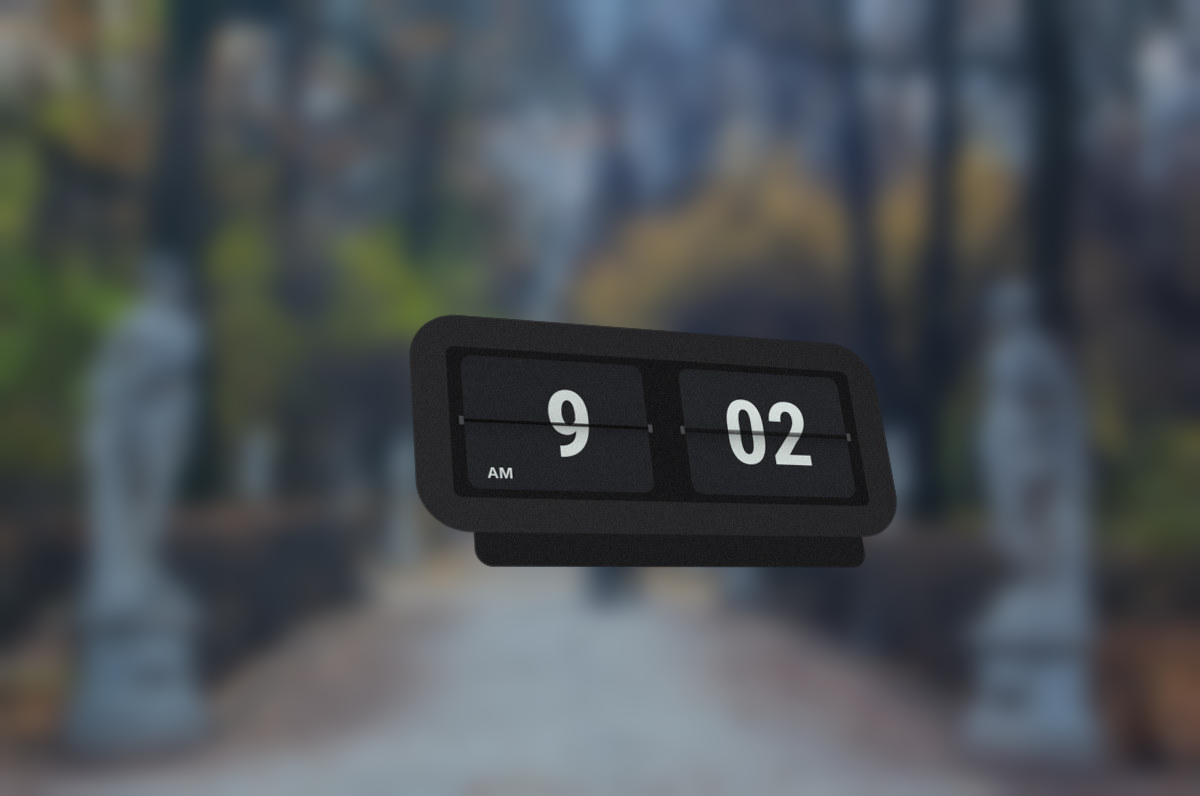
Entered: 9,02
